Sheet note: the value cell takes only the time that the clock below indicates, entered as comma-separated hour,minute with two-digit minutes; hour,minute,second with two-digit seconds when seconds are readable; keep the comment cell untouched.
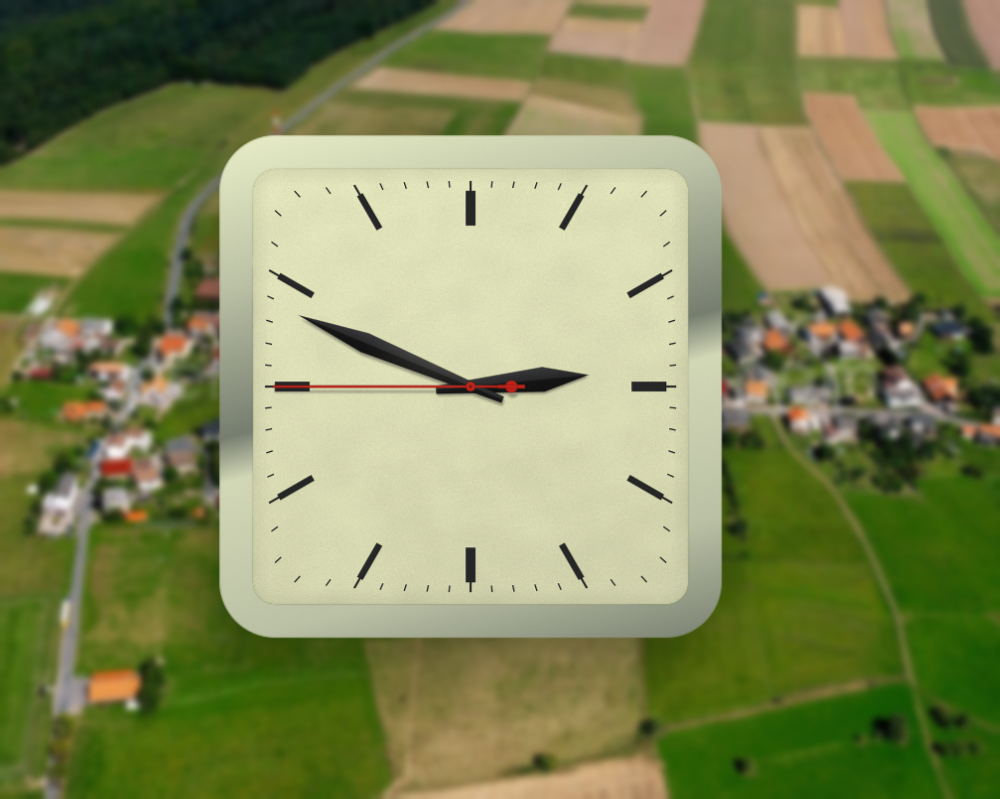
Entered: 2,48,45
